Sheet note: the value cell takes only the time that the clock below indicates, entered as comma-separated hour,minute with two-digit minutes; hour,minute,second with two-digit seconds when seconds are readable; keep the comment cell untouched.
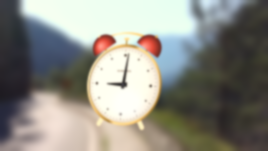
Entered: 9,01
